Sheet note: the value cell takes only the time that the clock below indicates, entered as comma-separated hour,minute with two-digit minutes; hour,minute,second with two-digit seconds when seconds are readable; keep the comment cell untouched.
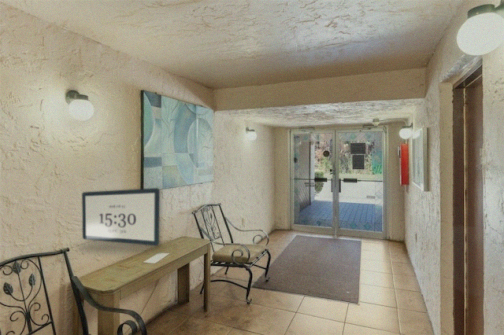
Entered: 15,30
